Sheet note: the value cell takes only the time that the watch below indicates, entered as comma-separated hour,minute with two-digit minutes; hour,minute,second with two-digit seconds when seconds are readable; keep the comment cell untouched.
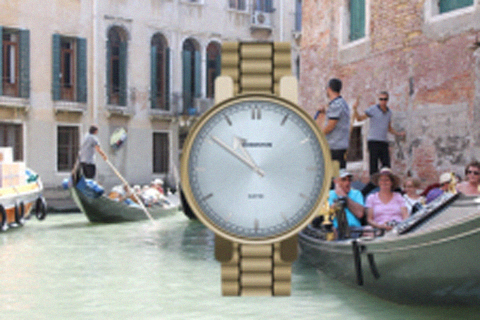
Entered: 10,51
